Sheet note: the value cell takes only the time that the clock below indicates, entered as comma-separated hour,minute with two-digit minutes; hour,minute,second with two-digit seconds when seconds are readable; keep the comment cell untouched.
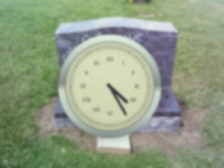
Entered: 4,25
